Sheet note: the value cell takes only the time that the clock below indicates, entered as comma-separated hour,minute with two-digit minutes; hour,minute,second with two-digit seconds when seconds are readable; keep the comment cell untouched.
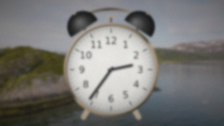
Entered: 2,36
